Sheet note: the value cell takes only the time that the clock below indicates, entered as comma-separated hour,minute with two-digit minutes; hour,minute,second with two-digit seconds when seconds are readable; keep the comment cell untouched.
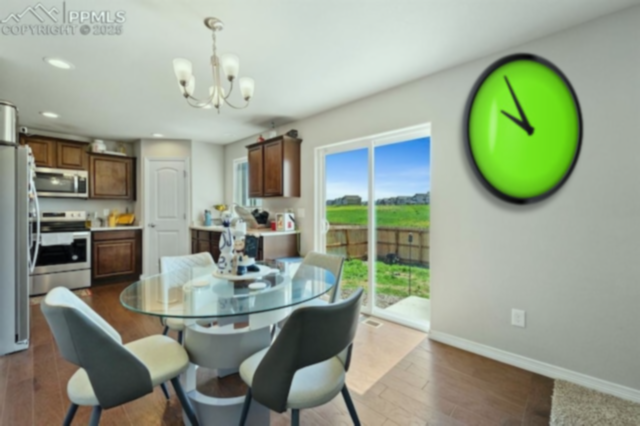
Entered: 9,55
